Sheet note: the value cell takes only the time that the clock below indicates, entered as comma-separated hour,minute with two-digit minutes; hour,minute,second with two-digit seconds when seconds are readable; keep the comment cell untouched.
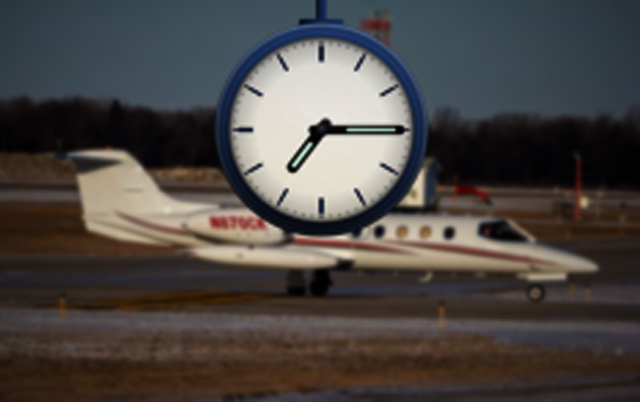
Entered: 7,15
